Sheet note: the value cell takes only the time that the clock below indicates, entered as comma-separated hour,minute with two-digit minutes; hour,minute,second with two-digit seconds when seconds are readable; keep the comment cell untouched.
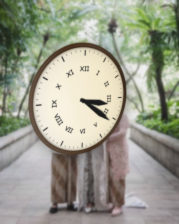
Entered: 3,21
